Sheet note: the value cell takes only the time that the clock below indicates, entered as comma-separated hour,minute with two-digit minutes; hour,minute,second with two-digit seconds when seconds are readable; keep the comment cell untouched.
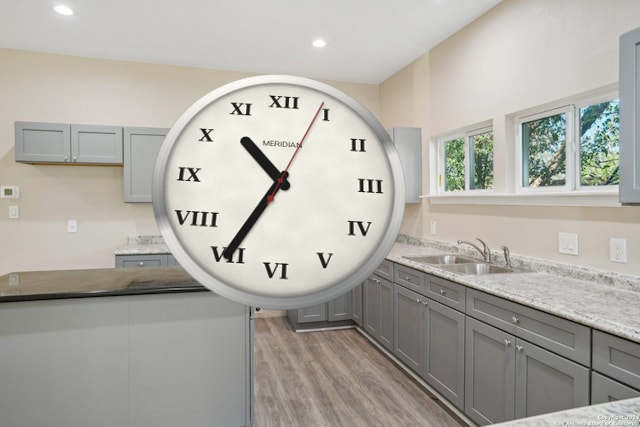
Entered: 10,35,04
